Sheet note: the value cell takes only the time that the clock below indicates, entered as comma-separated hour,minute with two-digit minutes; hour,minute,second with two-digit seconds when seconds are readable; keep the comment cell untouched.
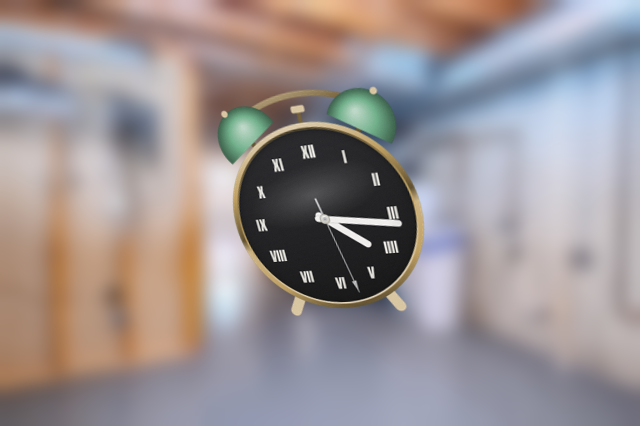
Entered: 4,16,28
